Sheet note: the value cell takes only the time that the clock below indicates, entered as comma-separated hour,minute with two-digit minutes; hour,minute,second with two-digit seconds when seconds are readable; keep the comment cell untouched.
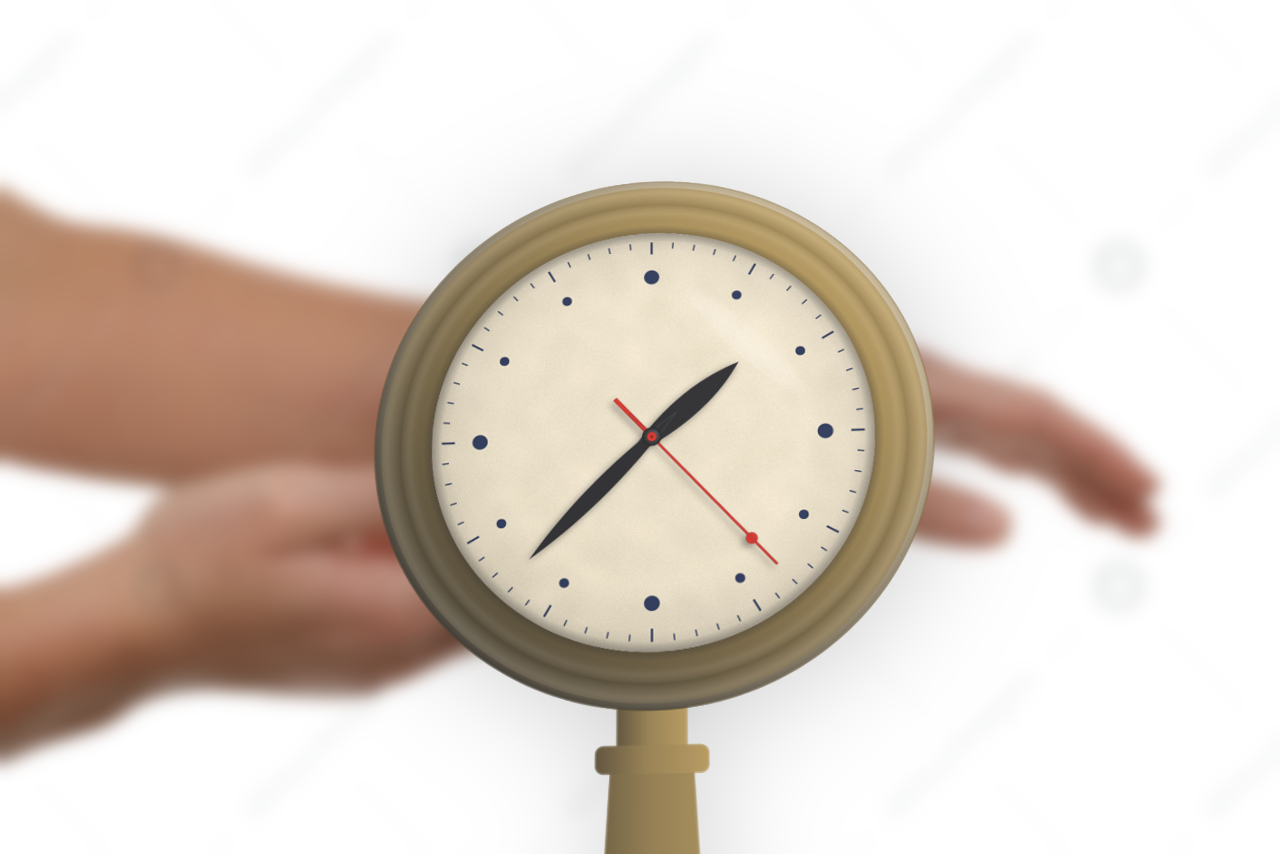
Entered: 1,37,23
